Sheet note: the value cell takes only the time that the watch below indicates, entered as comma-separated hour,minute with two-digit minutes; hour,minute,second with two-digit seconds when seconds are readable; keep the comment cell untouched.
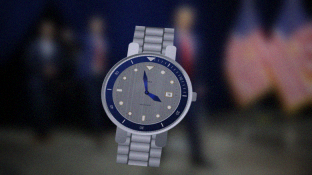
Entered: 3,58
